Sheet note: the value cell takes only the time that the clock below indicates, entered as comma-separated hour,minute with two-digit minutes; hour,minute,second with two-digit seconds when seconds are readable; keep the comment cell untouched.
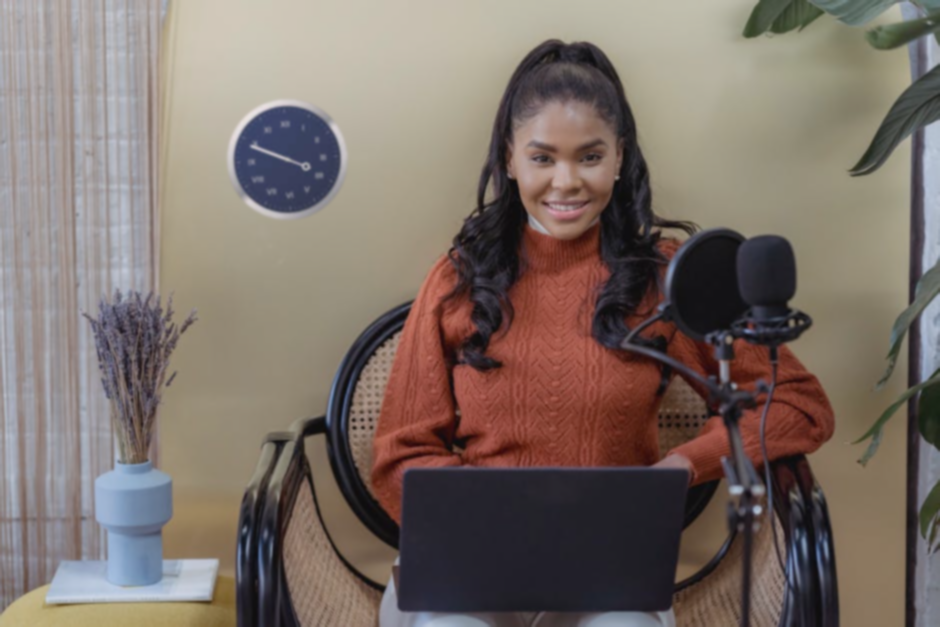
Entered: 3,49
